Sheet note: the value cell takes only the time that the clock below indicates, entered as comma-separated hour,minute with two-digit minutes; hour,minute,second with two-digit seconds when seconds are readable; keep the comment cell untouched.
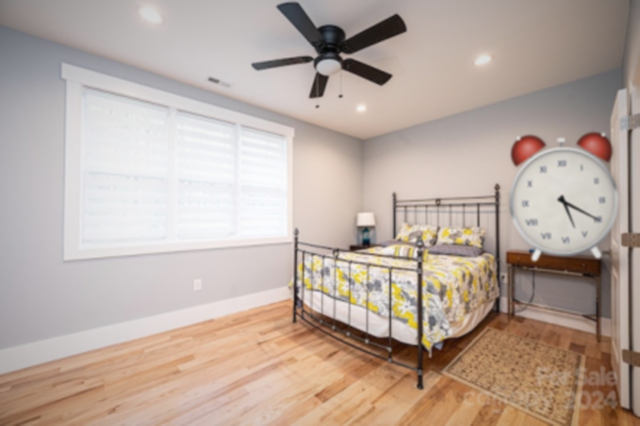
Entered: 5,20
